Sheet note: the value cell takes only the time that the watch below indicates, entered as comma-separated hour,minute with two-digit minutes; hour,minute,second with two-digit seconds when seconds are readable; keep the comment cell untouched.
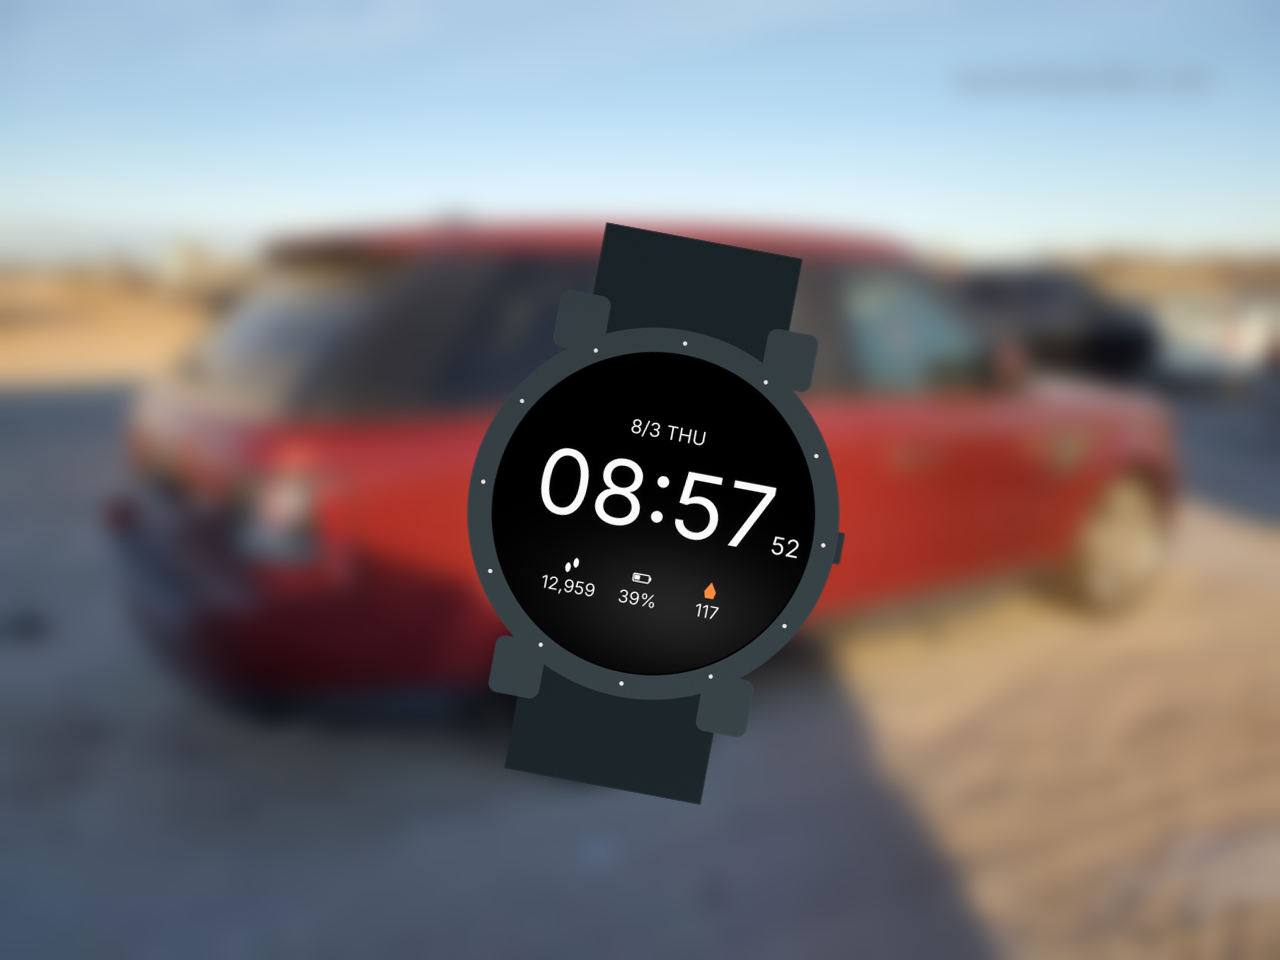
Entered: 8,57,52
